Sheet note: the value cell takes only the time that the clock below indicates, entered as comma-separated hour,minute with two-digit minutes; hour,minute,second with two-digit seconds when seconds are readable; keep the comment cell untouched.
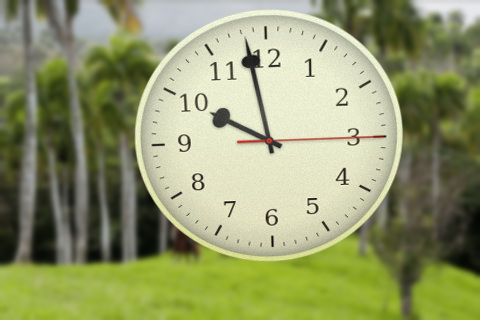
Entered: 9,58,15
